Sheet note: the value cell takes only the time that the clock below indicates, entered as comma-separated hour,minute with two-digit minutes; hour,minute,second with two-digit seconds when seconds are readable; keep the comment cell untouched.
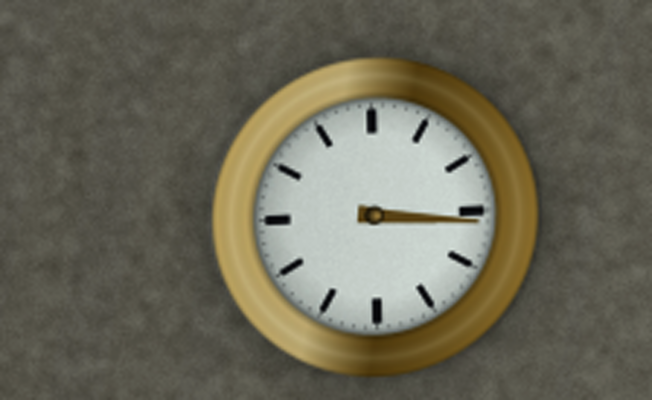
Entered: 3,16
